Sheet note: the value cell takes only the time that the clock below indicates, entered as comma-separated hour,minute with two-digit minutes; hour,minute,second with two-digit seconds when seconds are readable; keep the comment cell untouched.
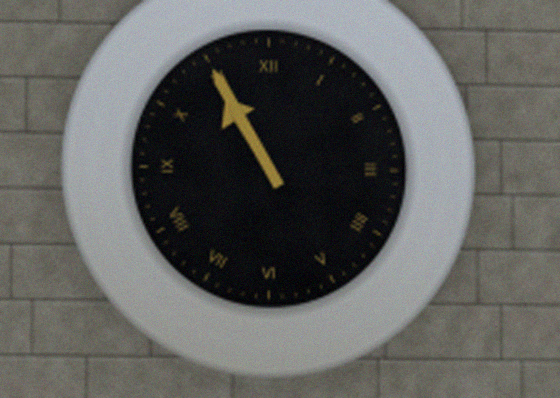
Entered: 10,55
